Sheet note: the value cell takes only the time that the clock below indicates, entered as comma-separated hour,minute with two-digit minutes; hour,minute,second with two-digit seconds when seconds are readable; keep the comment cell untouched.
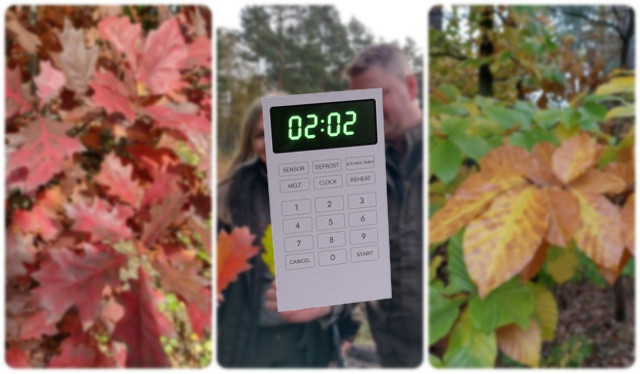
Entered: 2,02
